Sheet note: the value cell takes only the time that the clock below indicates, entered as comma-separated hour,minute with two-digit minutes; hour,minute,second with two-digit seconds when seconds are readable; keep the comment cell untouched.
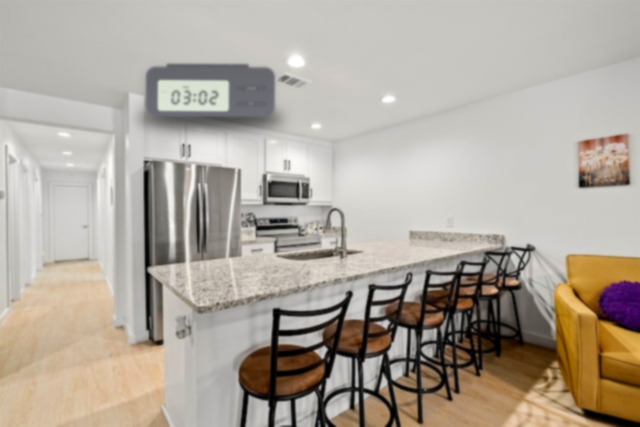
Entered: 3,02
